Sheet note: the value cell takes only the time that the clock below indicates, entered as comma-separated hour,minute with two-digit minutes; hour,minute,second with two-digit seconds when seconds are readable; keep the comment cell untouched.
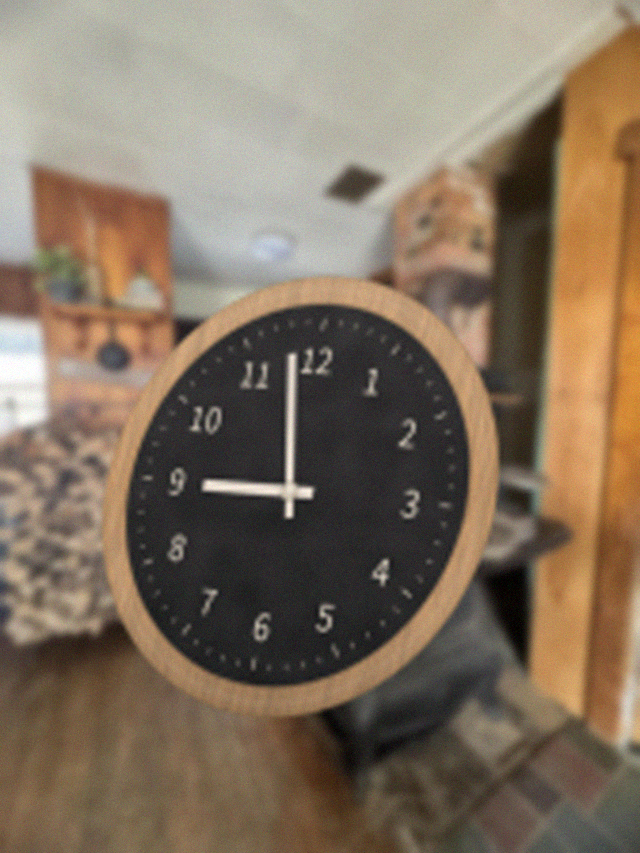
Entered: 8,58
